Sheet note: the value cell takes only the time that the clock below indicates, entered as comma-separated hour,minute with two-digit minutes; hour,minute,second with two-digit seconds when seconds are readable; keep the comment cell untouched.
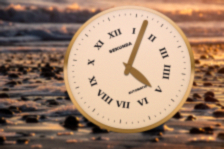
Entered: 5,07
